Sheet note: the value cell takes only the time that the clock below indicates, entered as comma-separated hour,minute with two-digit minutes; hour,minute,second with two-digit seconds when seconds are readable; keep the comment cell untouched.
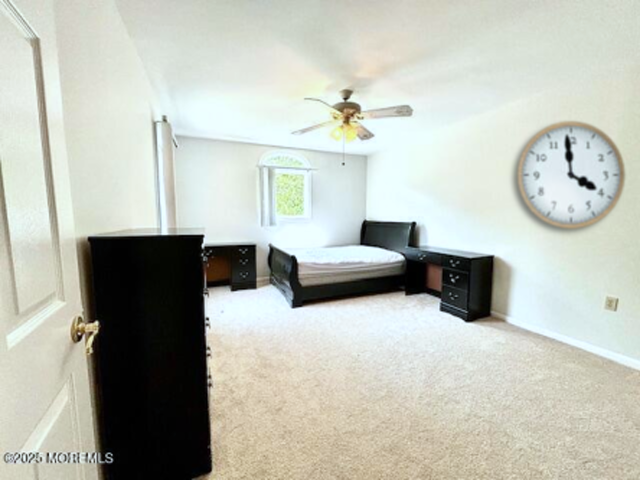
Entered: 3,59
